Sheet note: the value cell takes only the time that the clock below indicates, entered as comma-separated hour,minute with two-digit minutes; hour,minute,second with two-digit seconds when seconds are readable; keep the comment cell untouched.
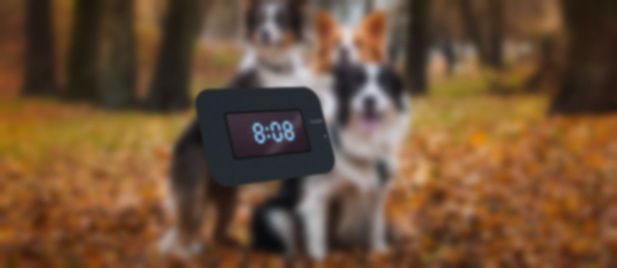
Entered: 8,08
